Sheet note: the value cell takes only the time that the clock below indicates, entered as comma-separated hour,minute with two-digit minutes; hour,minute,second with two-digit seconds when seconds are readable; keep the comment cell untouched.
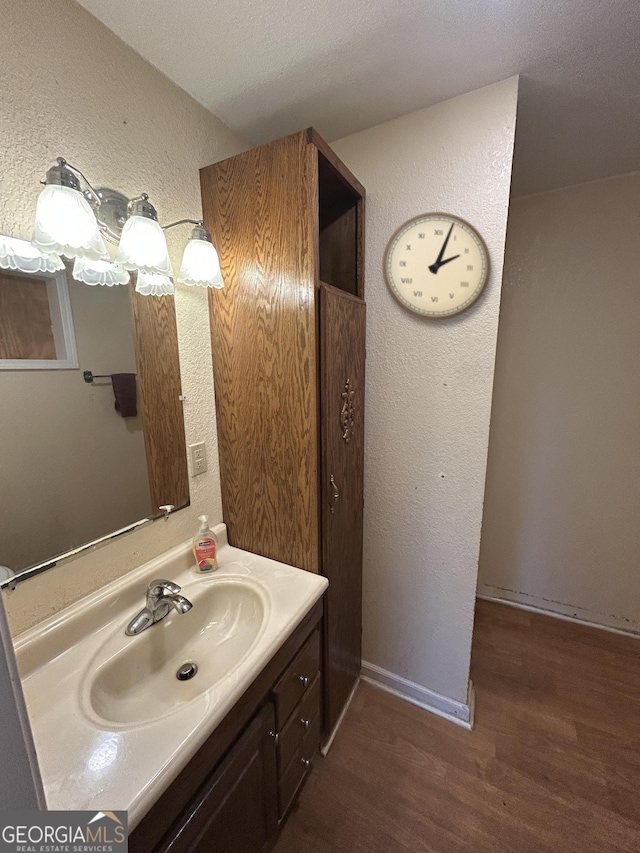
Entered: 2,03
